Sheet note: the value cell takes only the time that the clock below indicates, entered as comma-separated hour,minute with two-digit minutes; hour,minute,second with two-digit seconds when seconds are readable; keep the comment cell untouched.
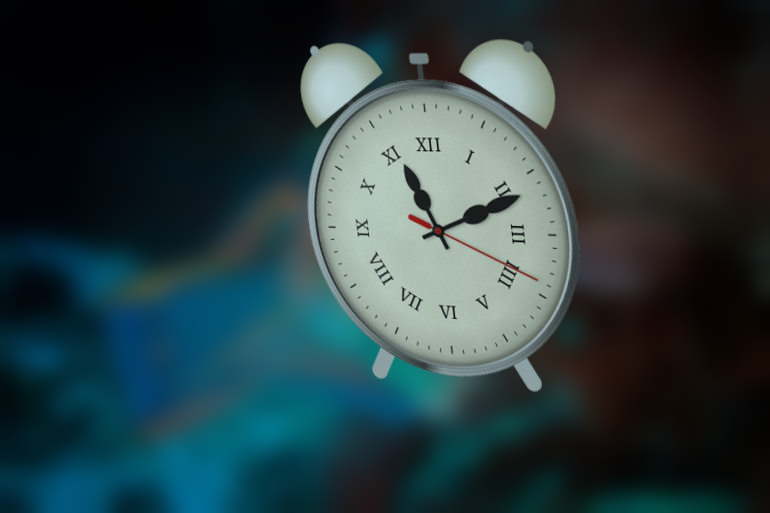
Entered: 11,11,19
